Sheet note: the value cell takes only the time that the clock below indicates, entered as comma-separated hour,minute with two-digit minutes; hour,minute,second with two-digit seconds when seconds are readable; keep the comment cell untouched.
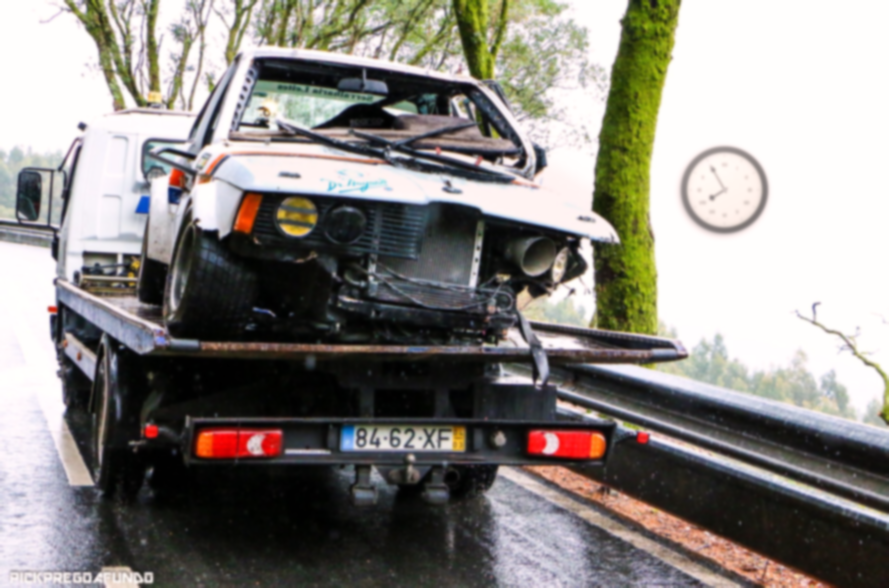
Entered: 7,55
